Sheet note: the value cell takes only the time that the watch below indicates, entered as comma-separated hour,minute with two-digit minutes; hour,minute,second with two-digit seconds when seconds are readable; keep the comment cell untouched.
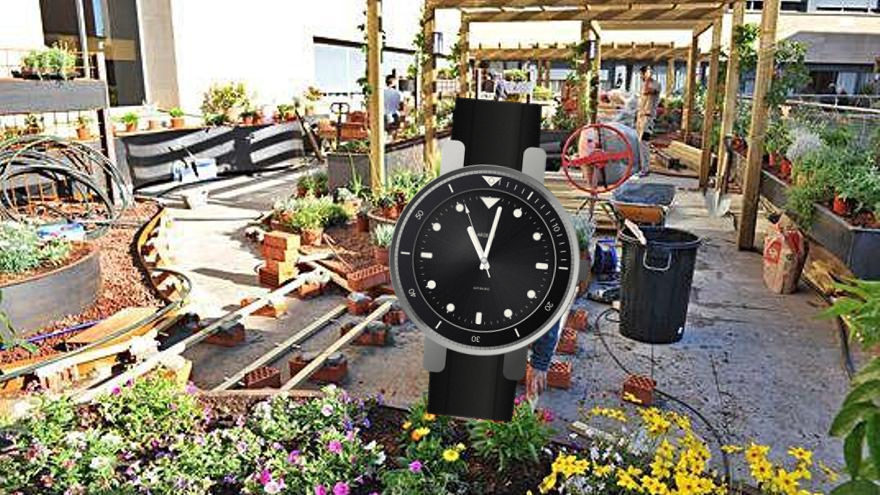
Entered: 11,01,56
